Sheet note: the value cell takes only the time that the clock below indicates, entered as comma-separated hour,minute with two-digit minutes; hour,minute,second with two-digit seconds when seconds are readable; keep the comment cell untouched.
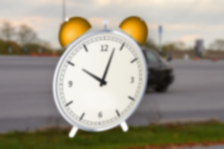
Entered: 10,03
